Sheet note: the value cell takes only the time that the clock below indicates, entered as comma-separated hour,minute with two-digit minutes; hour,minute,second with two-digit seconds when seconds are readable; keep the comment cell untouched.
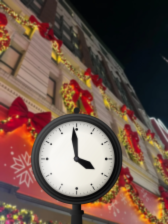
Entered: 3,59
